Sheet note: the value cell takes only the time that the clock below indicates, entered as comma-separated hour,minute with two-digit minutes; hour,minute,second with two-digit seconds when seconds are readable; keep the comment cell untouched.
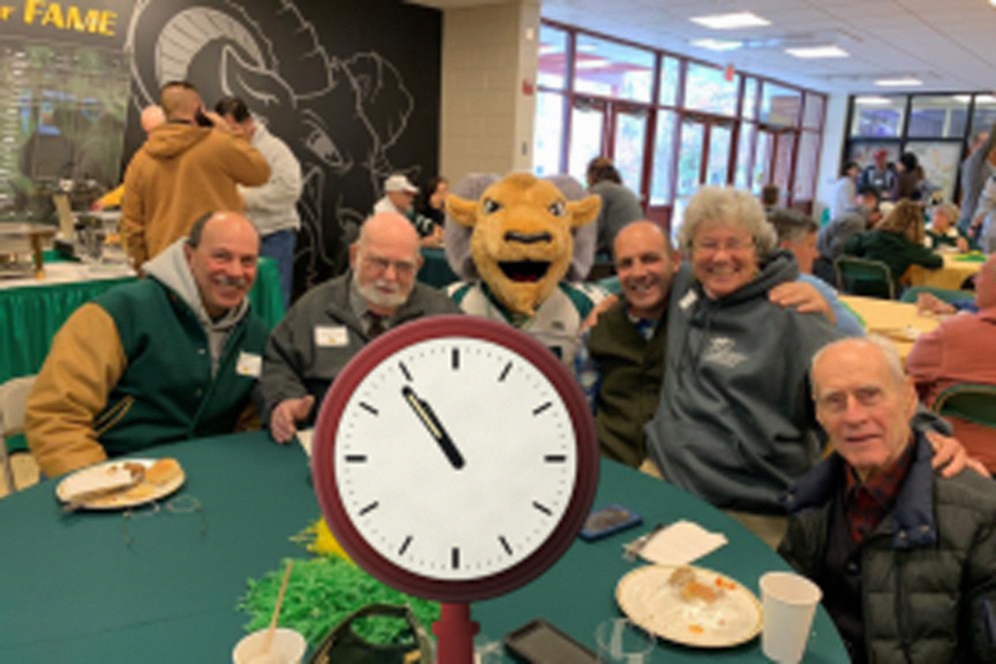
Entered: 10,54
